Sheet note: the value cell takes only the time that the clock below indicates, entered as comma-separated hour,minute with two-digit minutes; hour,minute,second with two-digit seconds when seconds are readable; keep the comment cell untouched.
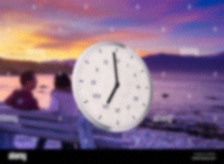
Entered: 6,59
